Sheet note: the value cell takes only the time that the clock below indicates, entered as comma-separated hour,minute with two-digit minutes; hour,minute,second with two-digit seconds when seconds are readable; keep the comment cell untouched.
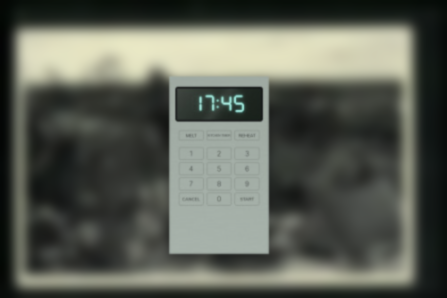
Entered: 17,45
